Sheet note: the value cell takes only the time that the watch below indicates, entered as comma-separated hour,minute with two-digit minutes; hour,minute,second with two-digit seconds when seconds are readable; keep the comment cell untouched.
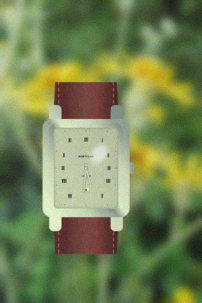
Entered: 5,31
